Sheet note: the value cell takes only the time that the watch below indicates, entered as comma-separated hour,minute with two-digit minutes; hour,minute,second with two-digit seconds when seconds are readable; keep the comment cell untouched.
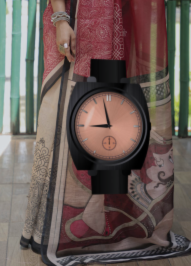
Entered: 8,58
